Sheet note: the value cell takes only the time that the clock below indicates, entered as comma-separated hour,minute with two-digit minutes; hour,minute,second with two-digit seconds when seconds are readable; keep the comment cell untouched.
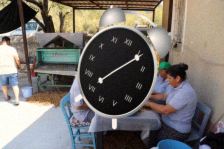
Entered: 7,06
